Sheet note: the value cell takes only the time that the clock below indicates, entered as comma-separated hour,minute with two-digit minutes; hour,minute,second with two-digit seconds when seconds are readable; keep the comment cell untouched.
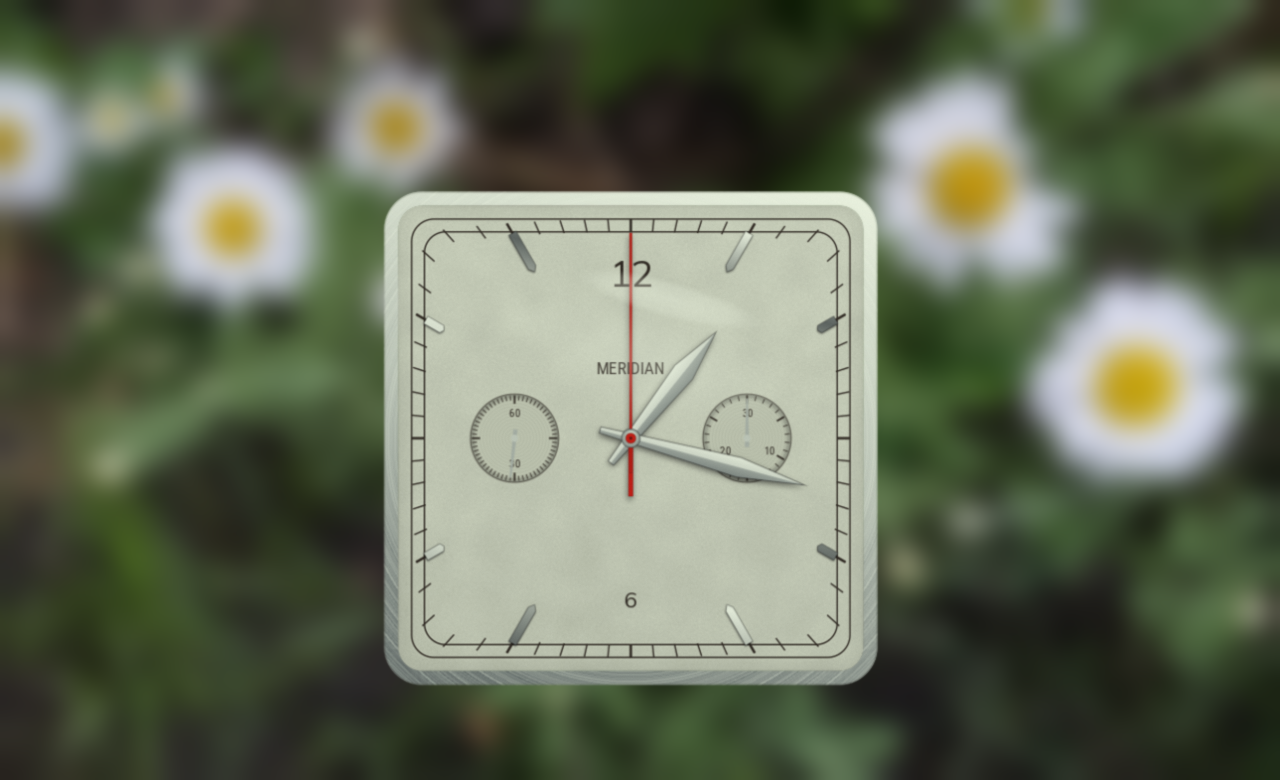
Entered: 1,17,31
